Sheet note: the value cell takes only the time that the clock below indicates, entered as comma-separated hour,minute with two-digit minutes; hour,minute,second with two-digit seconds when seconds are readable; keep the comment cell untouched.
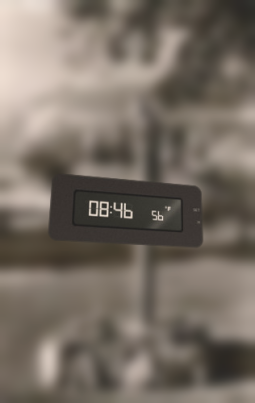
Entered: 8,46
